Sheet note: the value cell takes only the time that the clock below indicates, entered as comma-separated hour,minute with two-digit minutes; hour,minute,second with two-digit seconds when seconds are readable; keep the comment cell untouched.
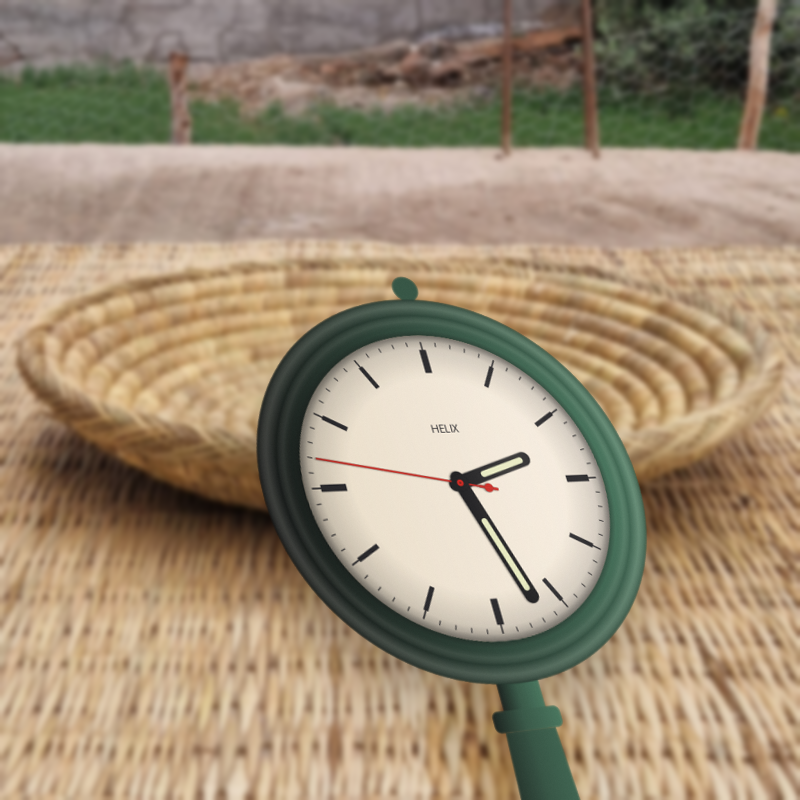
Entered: 2,26,47
